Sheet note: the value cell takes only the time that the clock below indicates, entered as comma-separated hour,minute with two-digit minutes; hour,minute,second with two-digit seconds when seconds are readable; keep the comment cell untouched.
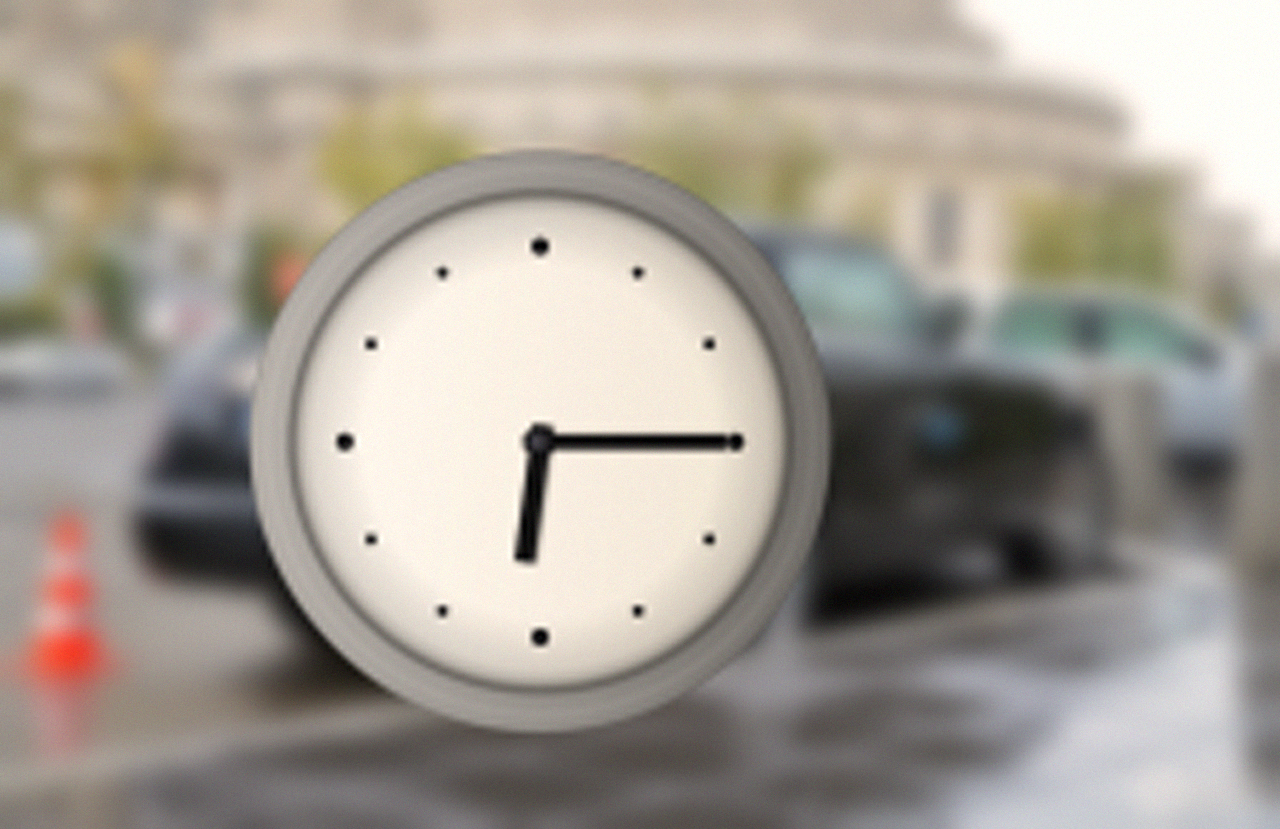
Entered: 6,15
